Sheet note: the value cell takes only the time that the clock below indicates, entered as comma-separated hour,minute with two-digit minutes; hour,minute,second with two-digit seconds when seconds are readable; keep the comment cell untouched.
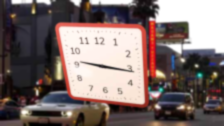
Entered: 9,16
